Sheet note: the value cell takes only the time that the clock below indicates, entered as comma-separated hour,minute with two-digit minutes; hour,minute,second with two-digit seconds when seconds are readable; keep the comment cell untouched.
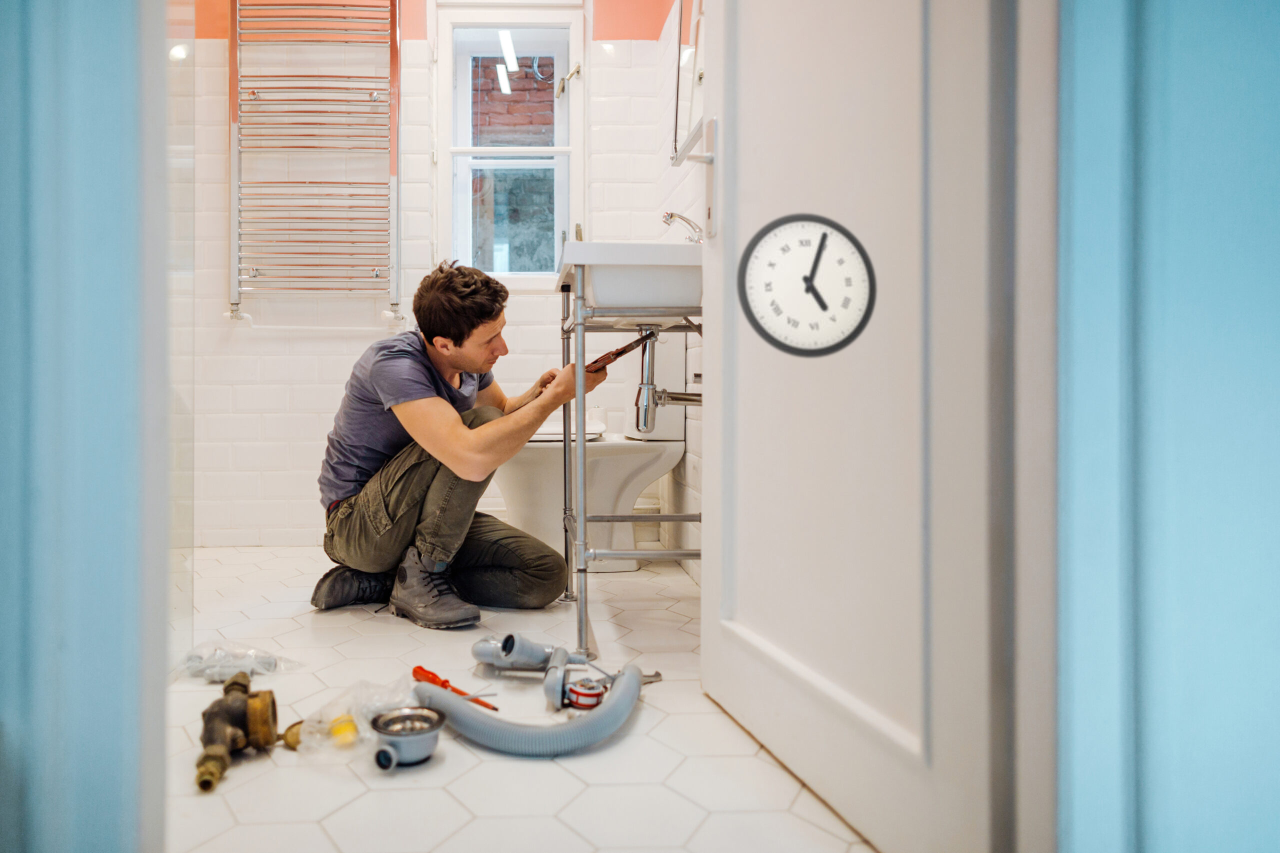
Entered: 5,04
